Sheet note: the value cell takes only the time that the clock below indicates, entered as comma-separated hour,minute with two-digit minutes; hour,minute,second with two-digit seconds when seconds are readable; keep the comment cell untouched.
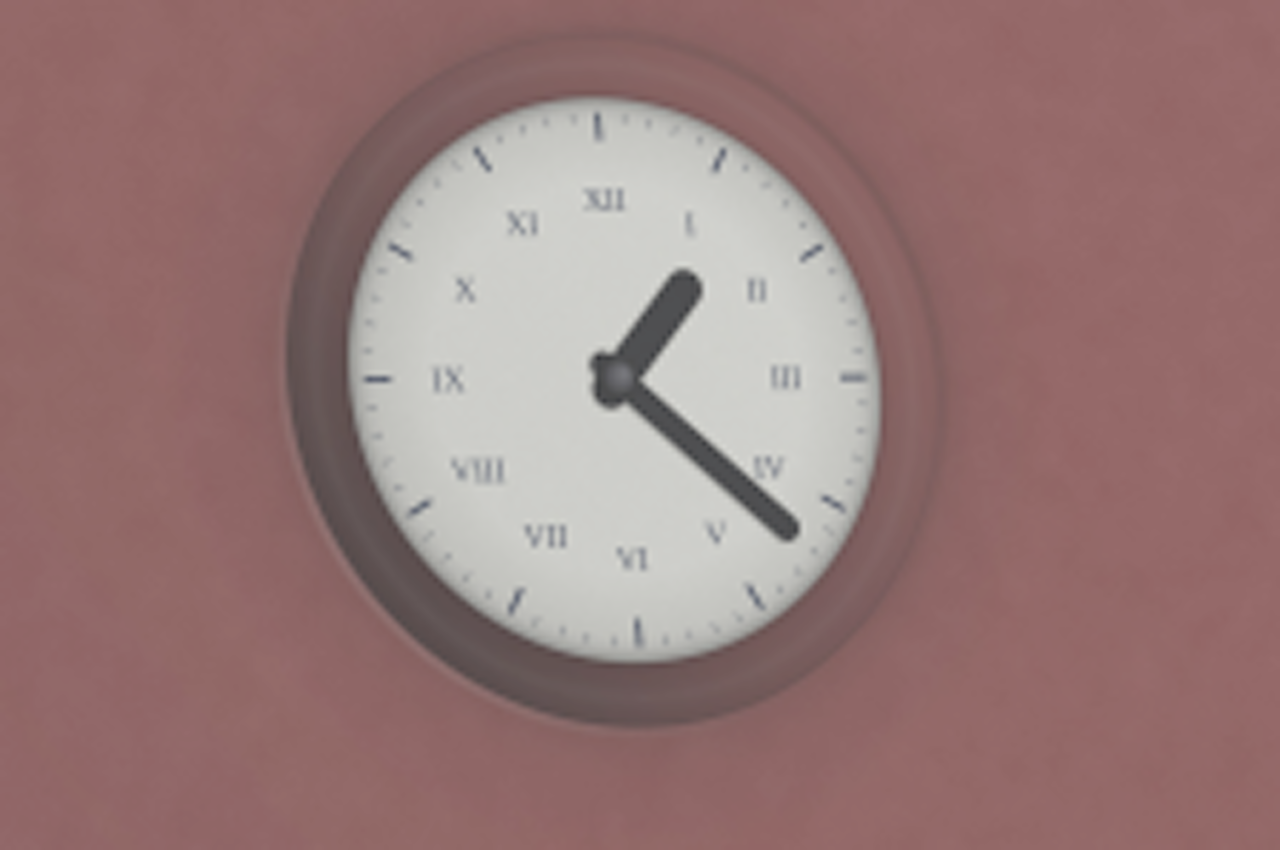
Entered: 1,22
